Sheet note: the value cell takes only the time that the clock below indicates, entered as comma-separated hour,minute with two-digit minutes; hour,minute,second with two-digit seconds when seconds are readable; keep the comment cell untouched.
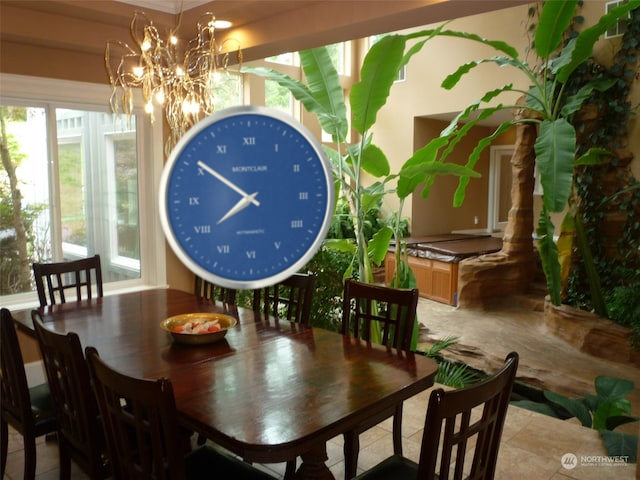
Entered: 7,51
